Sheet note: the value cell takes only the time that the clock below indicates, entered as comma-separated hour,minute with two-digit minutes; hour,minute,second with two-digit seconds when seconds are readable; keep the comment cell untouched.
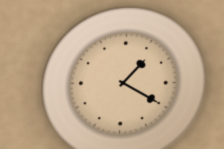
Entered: 1,20
